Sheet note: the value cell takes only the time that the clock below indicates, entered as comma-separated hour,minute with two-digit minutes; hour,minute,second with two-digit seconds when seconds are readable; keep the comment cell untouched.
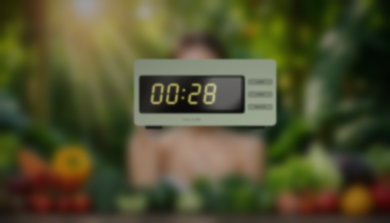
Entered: 0,28
